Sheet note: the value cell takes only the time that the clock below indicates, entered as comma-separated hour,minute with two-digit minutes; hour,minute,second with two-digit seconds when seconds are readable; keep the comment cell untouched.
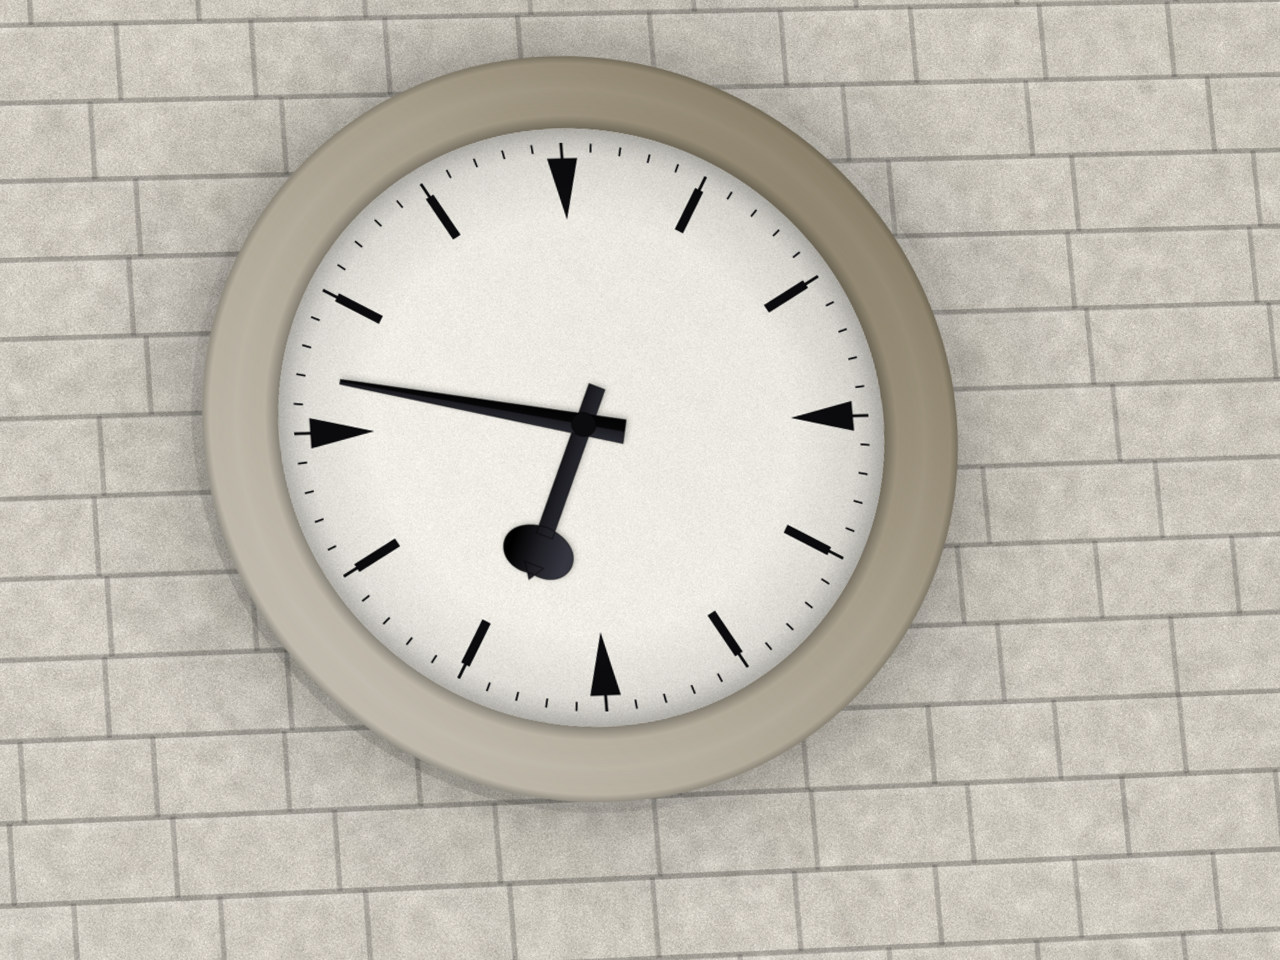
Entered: 6,47
